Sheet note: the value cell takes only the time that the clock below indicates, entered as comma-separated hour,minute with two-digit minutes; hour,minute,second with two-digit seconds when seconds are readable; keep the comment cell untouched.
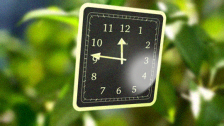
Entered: 11,46
